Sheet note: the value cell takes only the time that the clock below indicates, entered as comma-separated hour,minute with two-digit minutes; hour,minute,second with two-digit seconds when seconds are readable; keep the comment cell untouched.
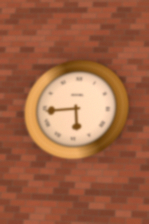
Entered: 5,44
